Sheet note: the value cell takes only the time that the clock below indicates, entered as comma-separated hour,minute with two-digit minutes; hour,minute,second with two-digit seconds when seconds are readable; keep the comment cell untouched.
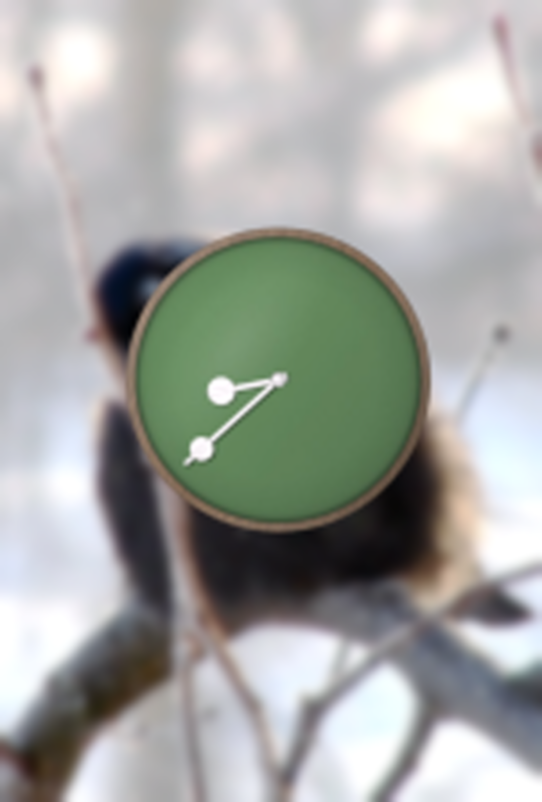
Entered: 8,38
